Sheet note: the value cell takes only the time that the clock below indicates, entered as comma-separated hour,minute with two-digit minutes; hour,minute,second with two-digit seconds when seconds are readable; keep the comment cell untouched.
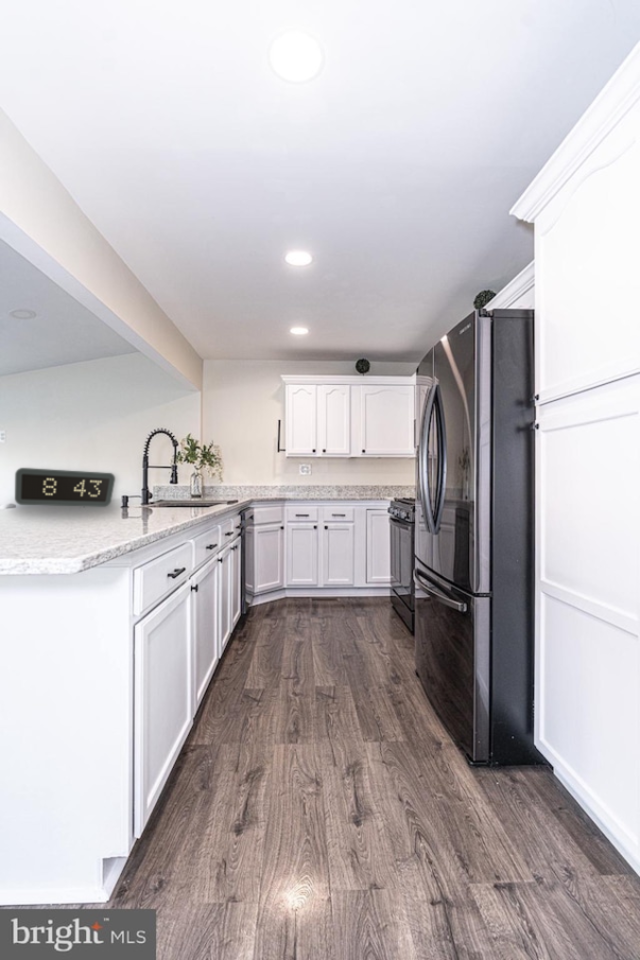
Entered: 8,43
